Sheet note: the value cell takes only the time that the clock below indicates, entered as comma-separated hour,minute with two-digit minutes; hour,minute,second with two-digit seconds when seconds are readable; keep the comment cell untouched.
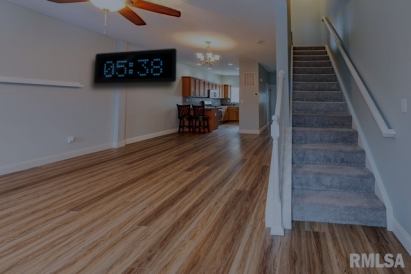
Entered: 5,38
